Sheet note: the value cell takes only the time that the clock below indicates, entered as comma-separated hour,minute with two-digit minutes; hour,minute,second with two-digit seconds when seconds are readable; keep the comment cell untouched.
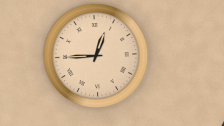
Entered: 12,45
